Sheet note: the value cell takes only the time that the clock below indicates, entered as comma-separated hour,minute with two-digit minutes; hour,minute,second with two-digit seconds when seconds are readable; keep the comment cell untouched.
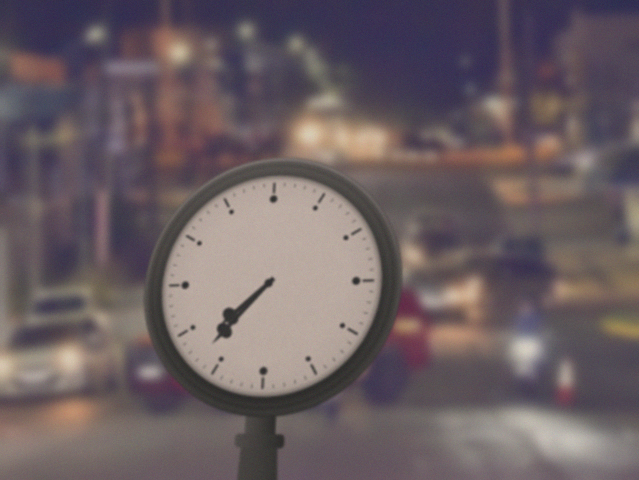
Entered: 7,37
